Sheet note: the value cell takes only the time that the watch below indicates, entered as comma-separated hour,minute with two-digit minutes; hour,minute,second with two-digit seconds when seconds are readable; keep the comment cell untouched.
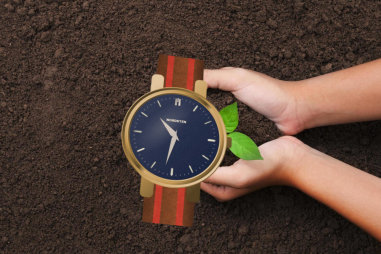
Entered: 10,32
